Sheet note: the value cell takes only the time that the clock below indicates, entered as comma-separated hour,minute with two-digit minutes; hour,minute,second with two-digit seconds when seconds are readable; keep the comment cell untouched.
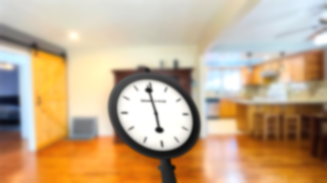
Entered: 5,59
